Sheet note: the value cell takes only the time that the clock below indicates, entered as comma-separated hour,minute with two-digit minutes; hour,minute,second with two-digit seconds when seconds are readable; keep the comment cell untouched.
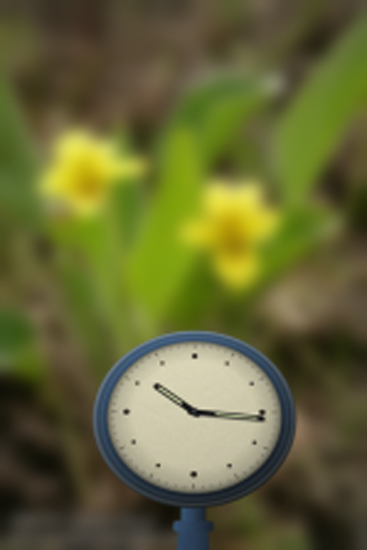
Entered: 10,16
